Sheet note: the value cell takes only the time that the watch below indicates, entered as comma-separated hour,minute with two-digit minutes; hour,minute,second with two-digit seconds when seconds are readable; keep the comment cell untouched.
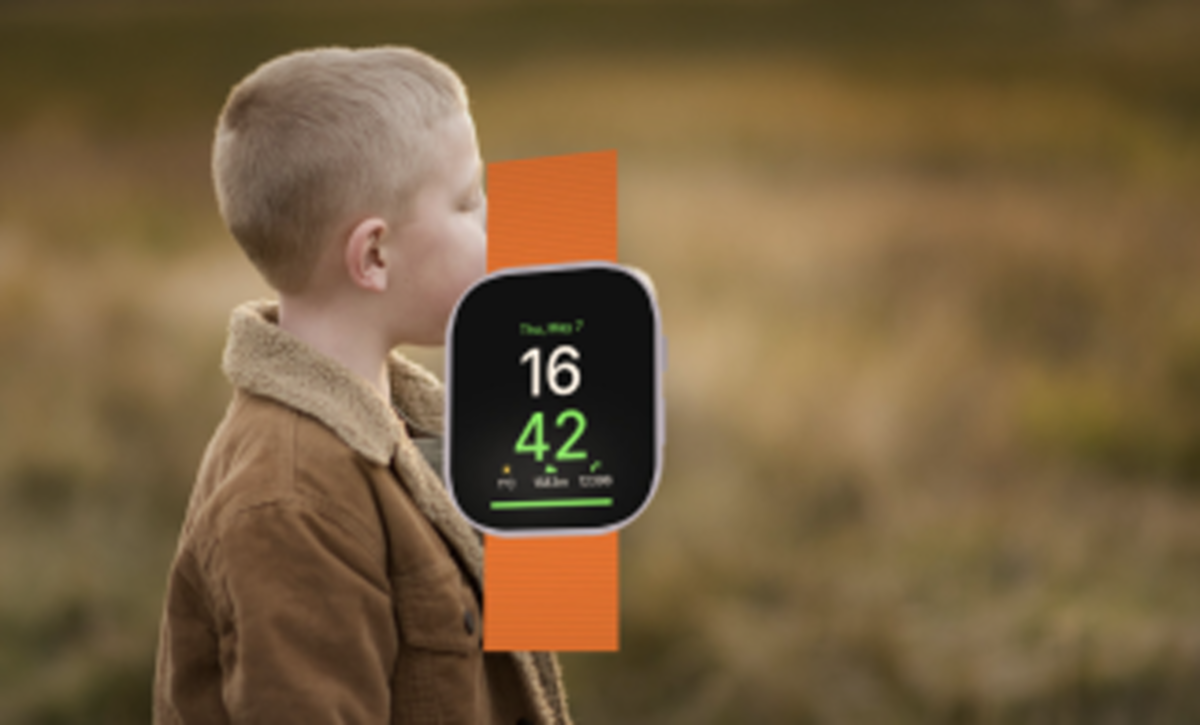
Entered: 16,42
